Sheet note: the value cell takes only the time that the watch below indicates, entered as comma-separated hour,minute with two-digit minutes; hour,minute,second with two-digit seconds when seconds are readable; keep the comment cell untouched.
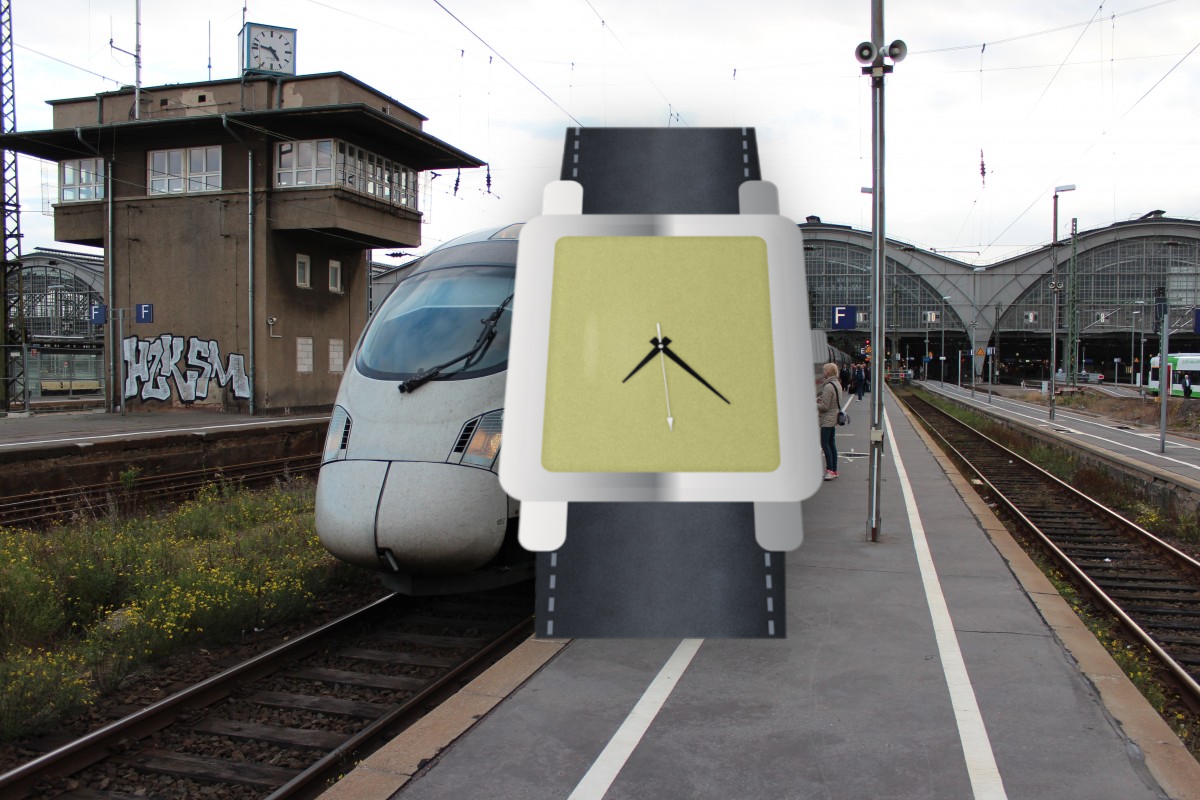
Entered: 7,22,29
